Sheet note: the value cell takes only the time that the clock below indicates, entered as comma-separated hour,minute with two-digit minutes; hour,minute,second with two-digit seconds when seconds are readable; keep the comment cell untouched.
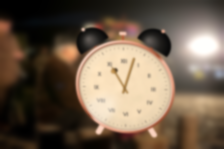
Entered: 11,03
